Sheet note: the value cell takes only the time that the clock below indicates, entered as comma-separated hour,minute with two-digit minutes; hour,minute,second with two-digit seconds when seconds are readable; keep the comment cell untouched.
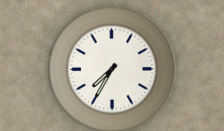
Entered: 7,35
